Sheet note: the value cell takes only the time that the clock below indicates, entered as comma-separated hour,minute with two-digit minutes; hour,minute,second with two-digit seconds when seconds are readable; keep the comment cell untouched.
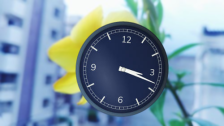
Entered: 3,18
